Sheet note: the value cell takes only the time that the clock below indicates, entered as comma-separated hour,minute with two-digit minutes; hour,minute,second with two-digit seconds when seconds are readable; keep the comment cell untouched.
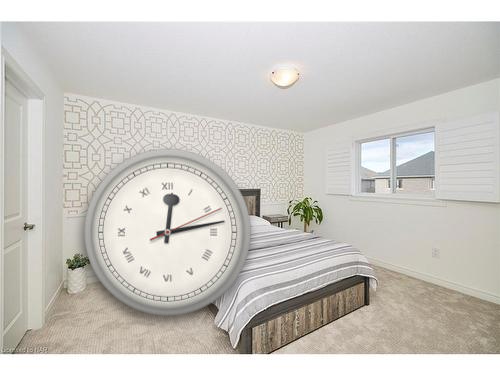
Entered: 12,13,11
